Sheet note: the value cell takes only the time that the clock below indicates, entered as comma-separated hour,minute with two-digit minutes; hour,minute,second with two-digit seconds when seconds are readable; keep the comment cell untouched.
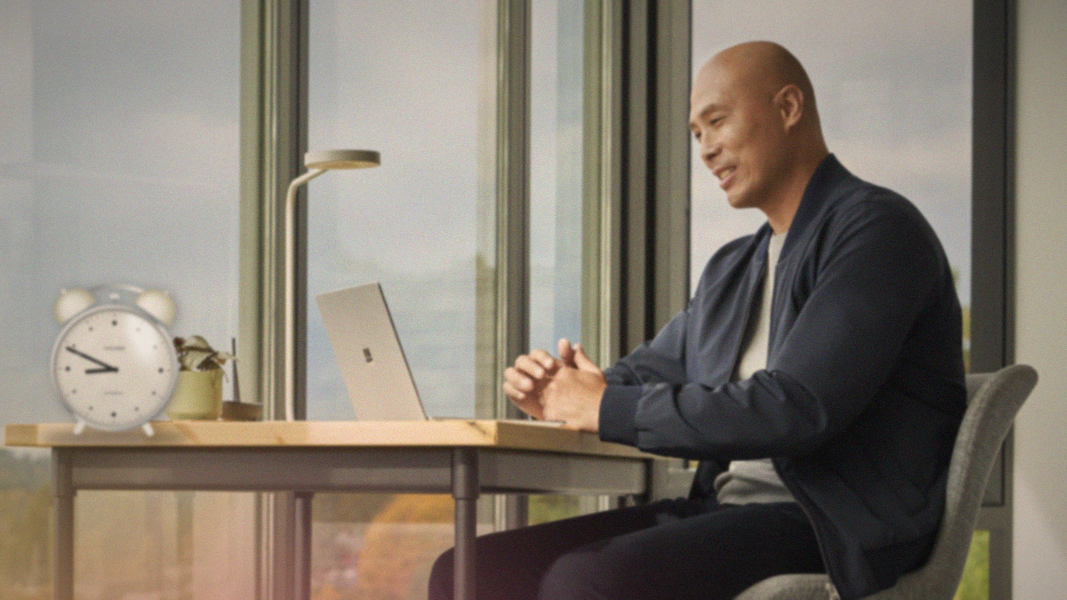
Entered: 8,49
